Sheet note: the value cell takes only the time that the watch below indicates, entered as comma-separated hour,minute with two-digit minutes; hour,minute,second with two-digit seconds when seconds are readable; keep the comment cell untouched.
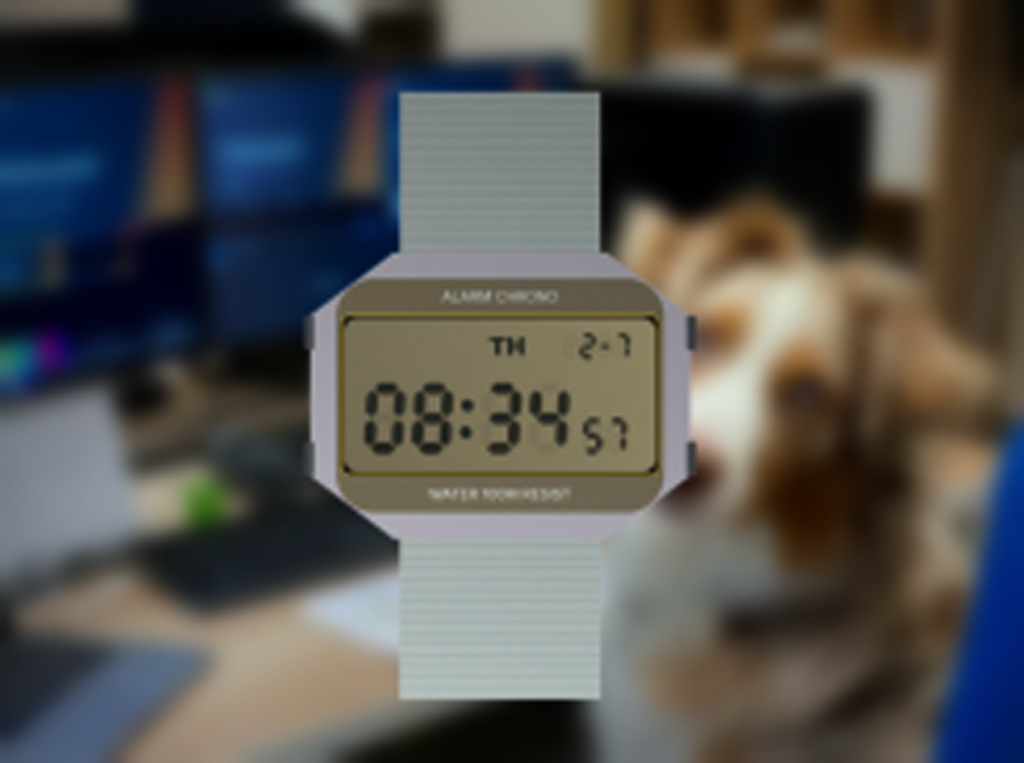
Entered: 8,34,57
